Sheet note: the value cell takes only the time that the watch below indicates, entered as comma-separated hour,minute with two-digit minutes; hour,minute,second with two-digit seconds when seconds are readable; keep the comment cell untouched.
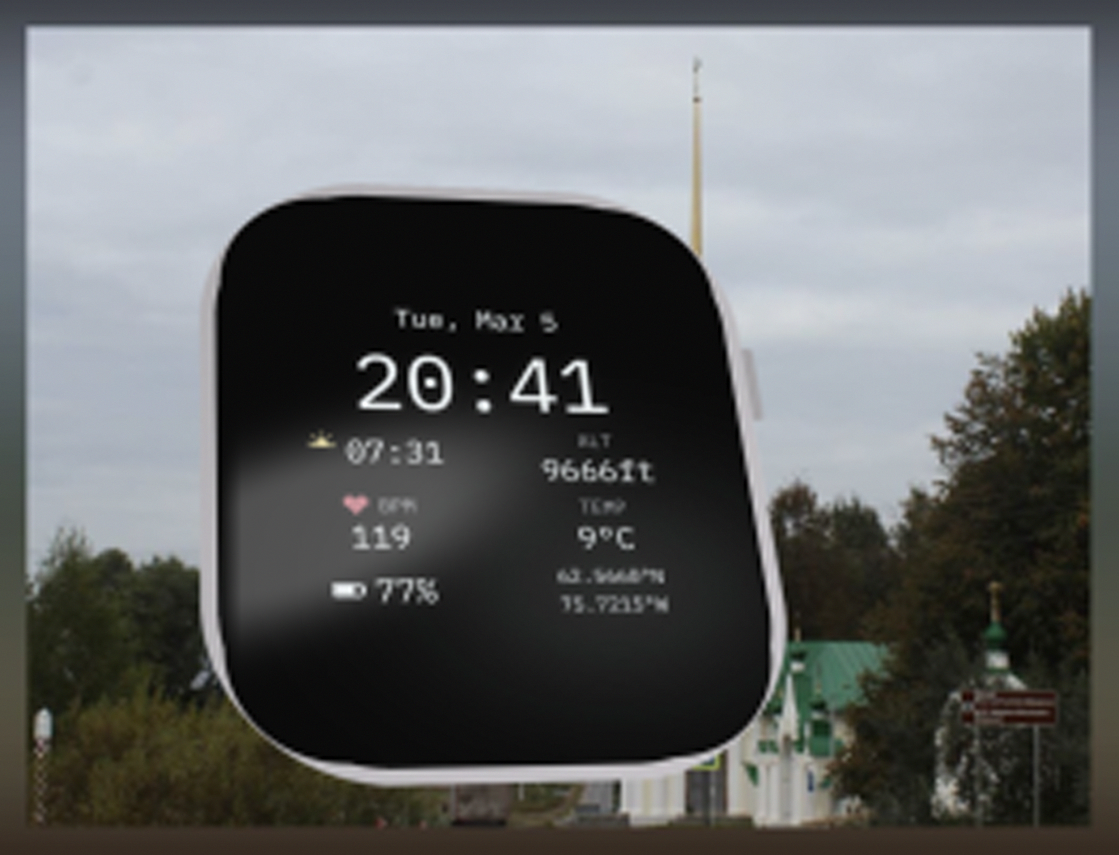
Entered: 20,41
